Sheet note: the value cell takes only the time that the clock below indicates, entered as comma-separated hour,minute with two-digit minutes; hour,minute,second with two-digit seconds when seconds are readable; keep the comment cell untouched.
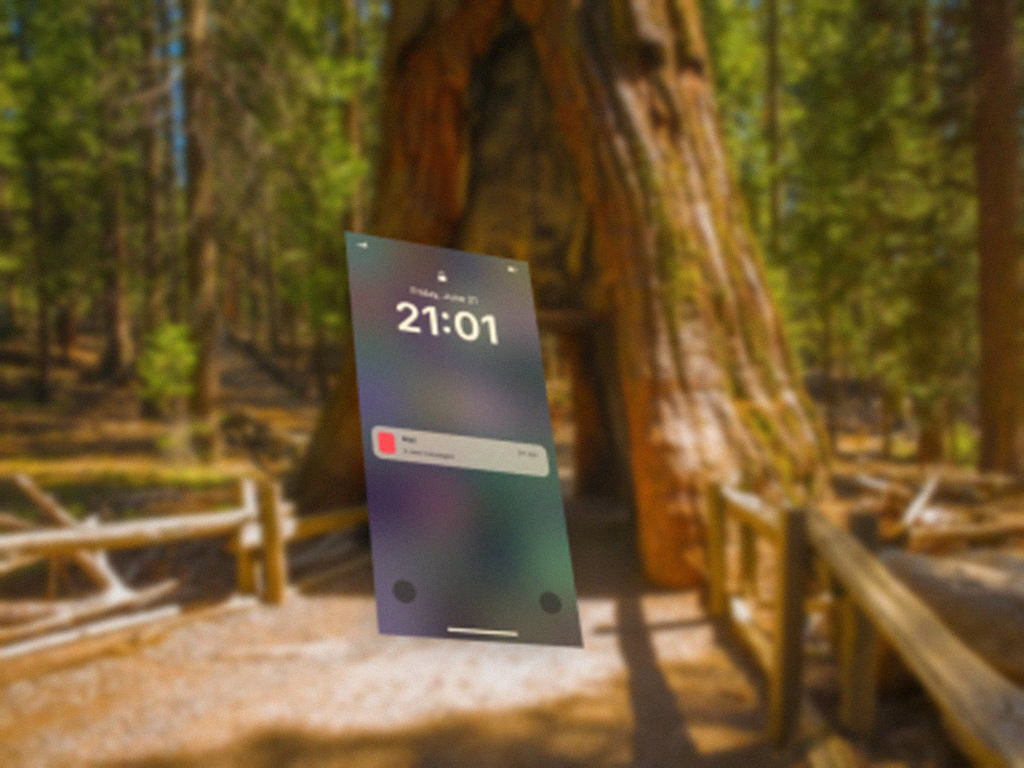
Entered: 21,01
